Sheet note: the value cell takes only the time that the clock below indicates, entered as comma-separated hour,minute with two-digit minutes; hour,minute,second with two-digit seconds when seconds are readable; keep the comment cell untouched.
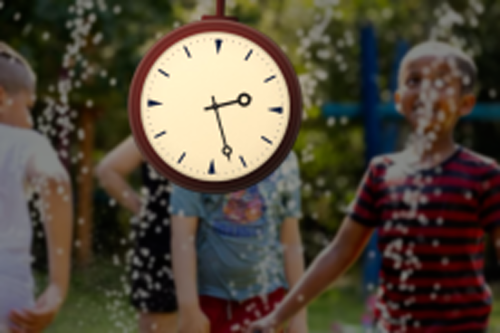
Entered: 2,27
